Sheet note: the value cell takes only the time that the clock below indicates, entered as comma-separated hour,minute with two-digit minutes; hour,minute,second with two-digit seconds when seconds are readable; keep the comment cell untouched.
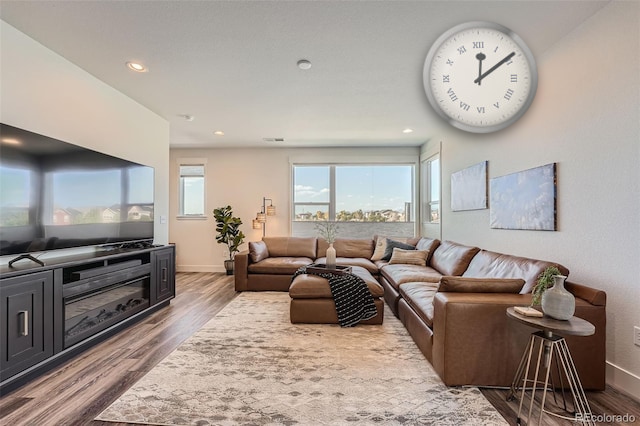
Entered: 12,09
